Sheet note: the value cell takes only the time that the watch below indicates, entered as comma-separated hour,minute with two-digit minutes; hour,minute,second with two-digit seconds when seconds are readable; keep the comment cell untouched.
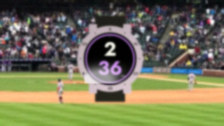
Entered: 2,36
